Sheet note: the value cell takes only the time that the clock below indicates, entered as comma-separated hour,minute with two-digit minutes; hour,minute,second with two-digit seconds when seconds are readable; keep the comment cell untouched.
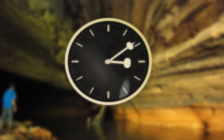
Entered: 3,09
